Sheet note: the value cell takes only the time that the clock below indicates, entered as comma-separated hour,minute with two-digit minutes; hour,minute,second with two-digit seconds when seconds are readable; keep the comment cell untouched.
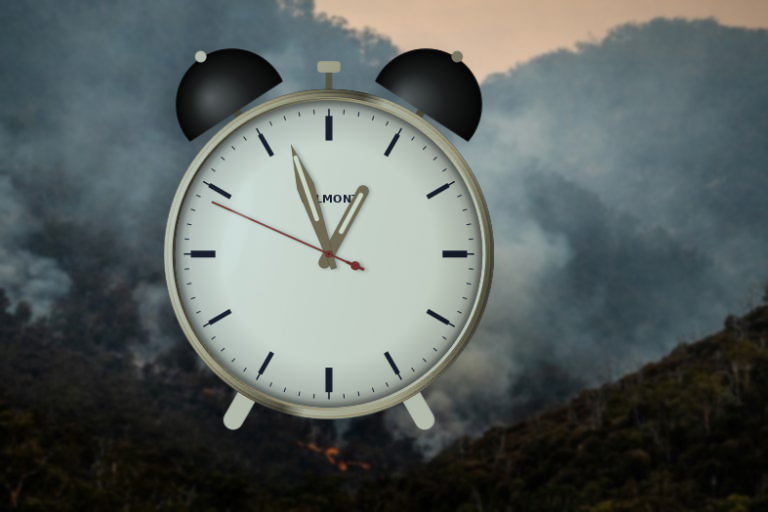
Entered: 12,56,49
